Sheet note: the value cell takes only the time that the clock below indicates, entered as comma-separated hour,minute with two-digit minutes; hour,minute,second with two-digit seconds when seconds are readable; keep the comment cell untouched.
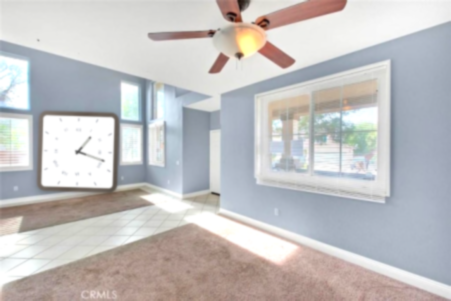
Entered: 1,18
